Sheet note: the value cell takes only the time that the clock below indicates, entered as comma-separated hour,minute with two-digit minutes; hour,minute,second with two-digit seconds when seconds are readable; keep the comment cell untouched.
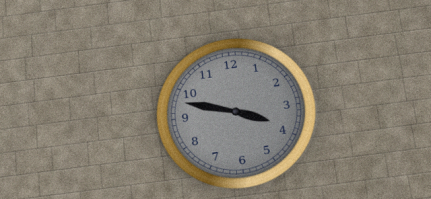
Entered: 3,48
